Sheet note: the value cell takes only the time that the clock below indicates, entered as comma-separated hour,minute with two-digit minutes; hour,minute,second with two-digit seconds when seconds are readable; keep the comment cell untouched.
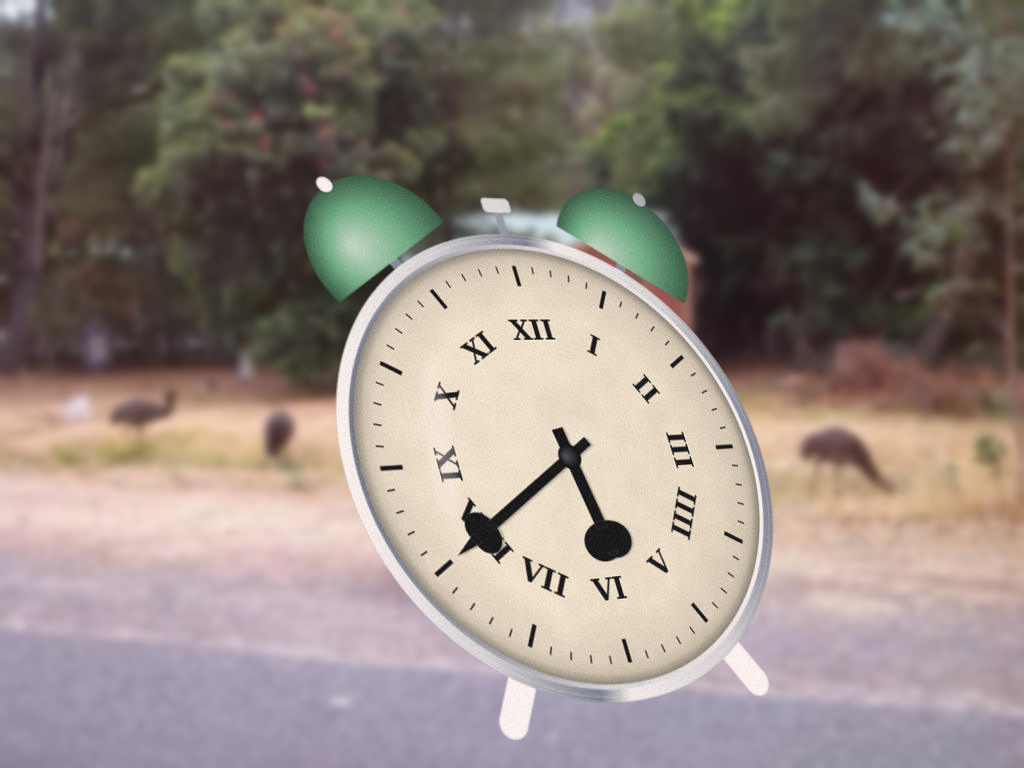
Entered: 5,40
